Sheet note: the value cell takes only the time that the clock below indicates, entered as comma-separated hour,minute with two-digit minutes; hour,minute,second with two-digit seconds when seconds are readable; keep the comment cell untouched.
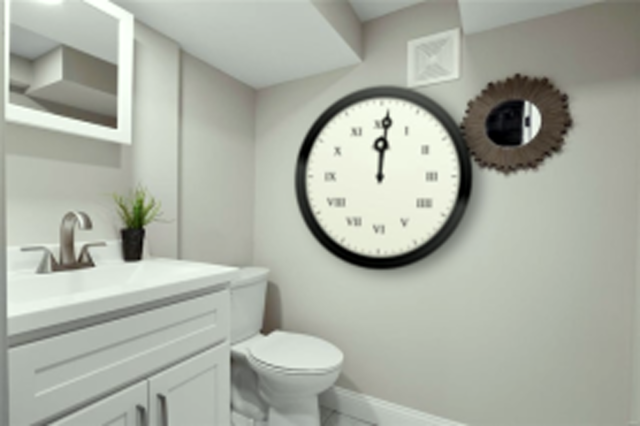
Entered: 12,01
